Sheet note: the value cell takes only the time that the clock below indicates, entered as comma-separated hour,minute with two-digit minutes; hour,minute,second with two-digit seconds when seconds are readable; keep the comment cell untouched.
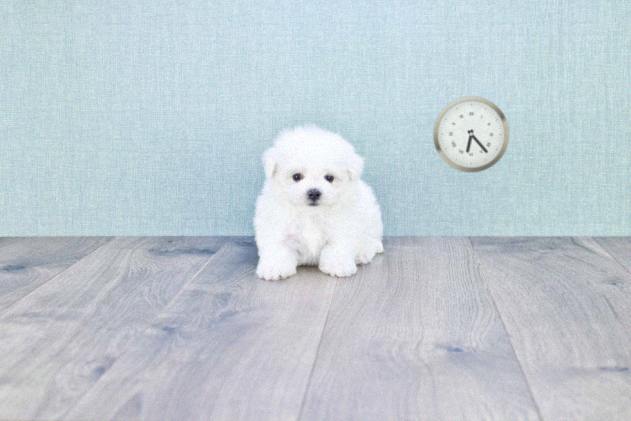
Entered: 6,23
